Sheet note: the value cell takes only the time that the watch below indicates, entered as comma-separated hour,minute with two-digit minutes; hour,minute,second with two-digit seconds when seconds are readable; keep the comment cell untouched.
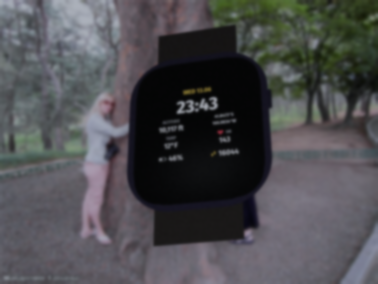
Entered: 23,43
